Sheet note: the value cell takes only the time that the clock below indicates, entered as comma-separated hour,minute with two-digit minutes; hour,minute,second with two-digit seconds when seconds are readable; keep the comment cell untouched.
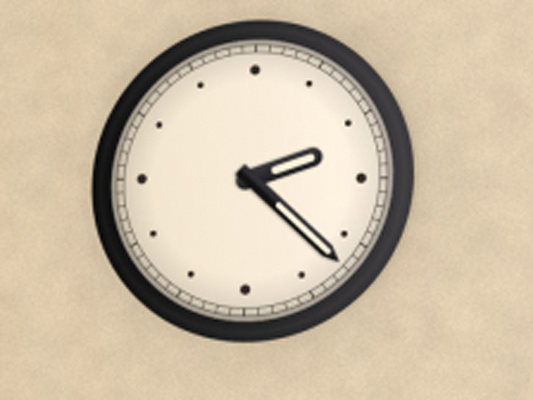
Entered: 2,22
